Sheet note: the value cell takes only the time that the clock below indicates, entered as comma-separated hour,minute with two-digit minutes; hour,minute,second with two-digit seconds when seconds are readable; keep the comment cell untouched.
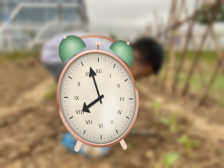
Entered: 7,57
